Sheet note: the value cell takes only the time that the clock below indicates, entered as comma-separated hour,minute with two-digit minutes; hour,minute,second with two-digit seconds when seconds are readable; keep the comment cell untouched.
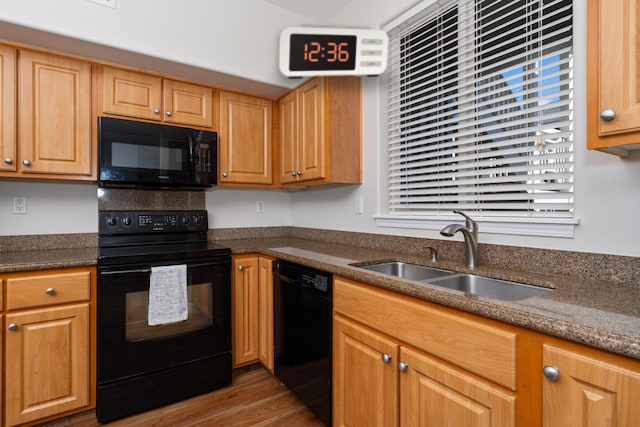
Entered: 12,36
